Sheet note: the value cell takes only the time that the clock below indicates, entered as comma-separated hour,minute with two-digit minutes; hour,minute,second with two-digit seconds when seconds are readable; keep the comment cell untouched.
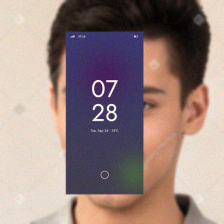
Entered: 7,28
